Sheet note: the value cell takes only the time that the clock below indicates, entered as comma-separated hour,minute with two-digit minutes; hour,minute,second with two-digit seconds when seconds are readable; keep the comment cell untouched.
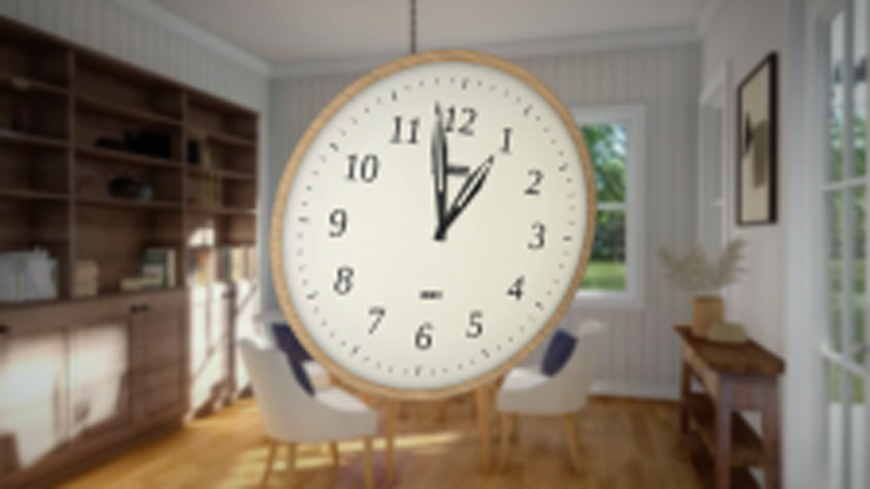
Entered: 12,58
